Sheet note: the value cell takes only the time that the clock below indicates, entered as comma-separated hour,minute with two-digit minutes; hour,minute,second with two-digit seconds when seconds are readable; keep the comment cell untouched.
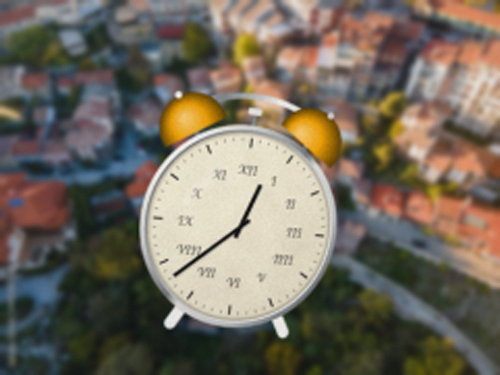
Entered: 12,38
